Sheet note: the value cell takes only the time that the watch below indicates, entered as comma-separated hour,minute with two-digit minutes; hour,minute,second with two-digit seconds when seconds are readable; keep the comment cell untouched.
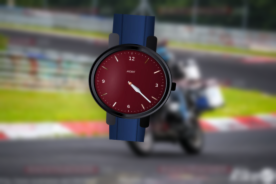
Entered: 4,22
